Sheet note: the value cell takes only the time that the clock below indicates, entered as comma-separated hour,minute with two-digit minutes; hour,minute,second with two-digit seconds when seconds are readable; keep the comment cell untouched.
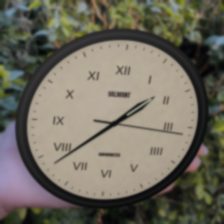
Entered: 1,38,16
